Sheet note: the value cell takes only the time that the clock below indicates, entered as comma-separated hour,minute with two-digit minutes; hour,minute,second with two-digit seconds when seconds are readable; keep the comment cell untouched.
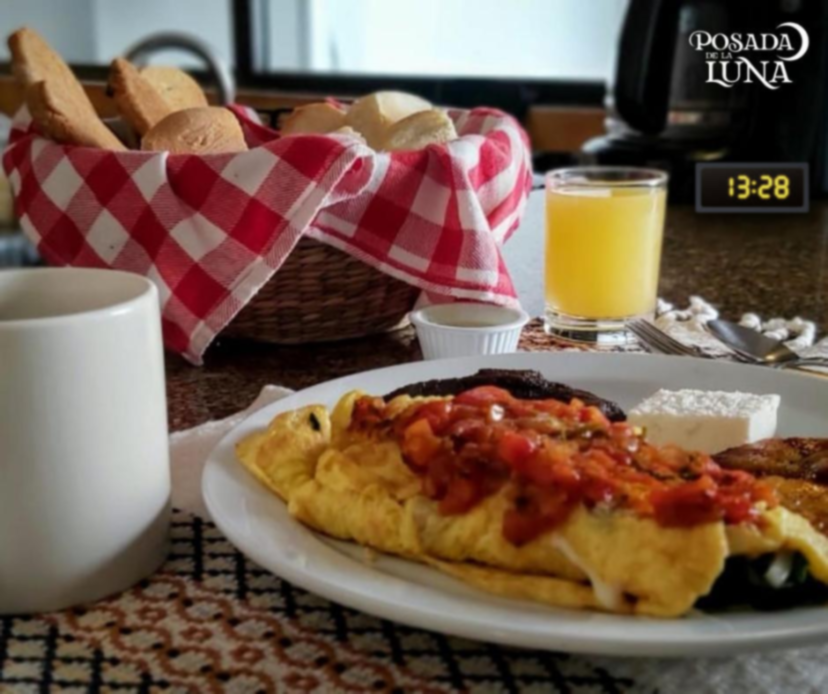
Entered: 13,28
